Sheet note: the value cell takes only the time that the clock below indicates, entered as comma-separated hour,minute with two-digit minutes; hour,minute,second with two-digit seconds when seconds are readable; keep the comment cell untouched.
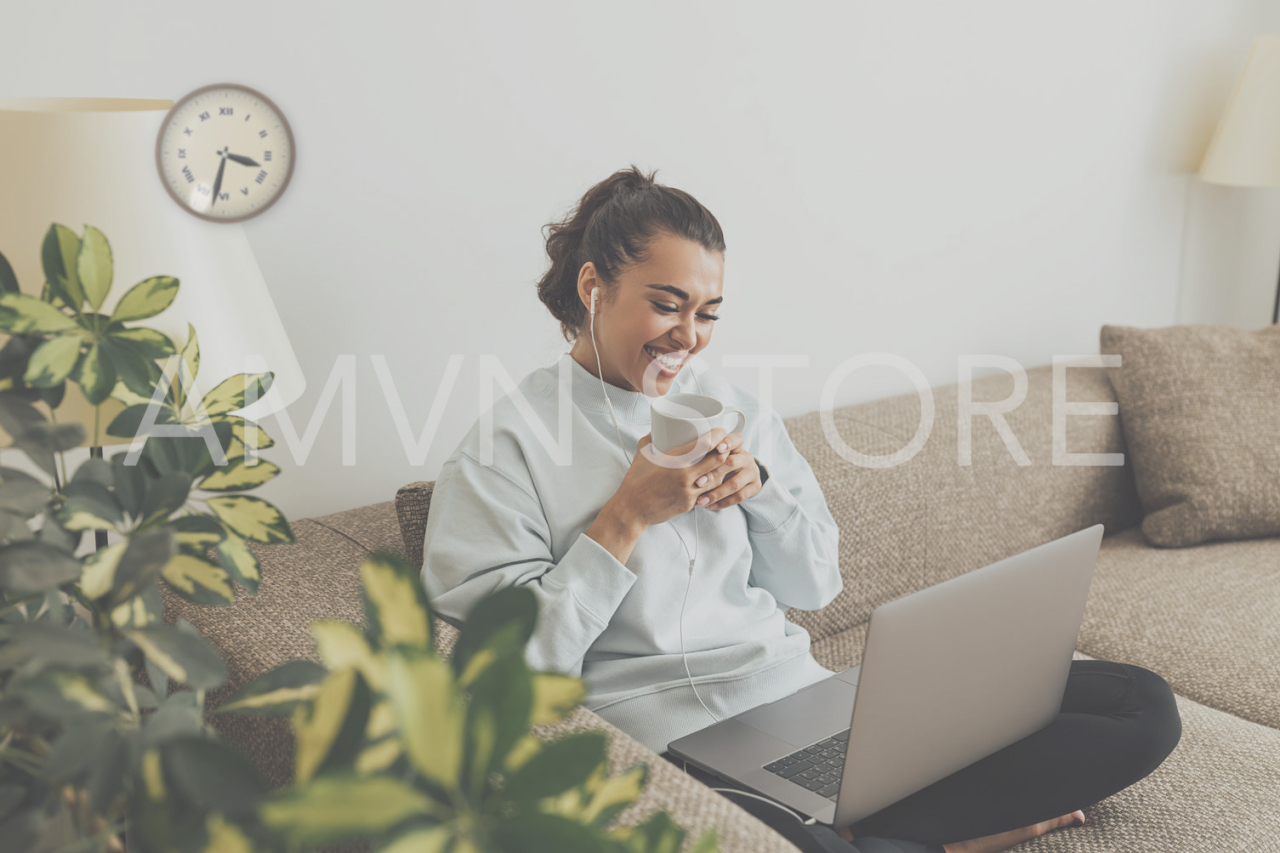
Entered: 3,32
